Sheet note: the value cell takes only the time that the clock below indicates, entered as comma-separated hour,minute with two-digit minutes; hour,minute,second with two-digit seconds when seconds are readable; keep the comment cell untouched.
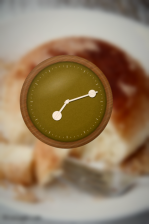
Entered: 7,12
